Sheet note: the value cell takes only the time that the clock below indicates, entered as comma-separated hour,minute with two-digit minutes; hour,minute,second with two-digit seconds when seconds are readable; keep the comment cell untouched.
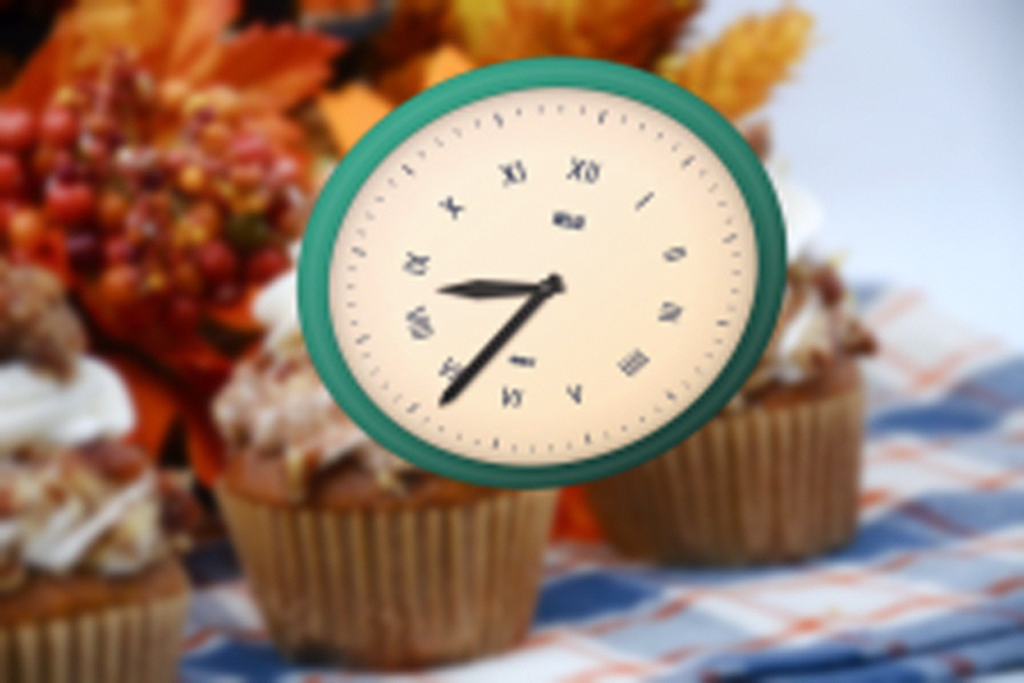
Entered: 8,34
